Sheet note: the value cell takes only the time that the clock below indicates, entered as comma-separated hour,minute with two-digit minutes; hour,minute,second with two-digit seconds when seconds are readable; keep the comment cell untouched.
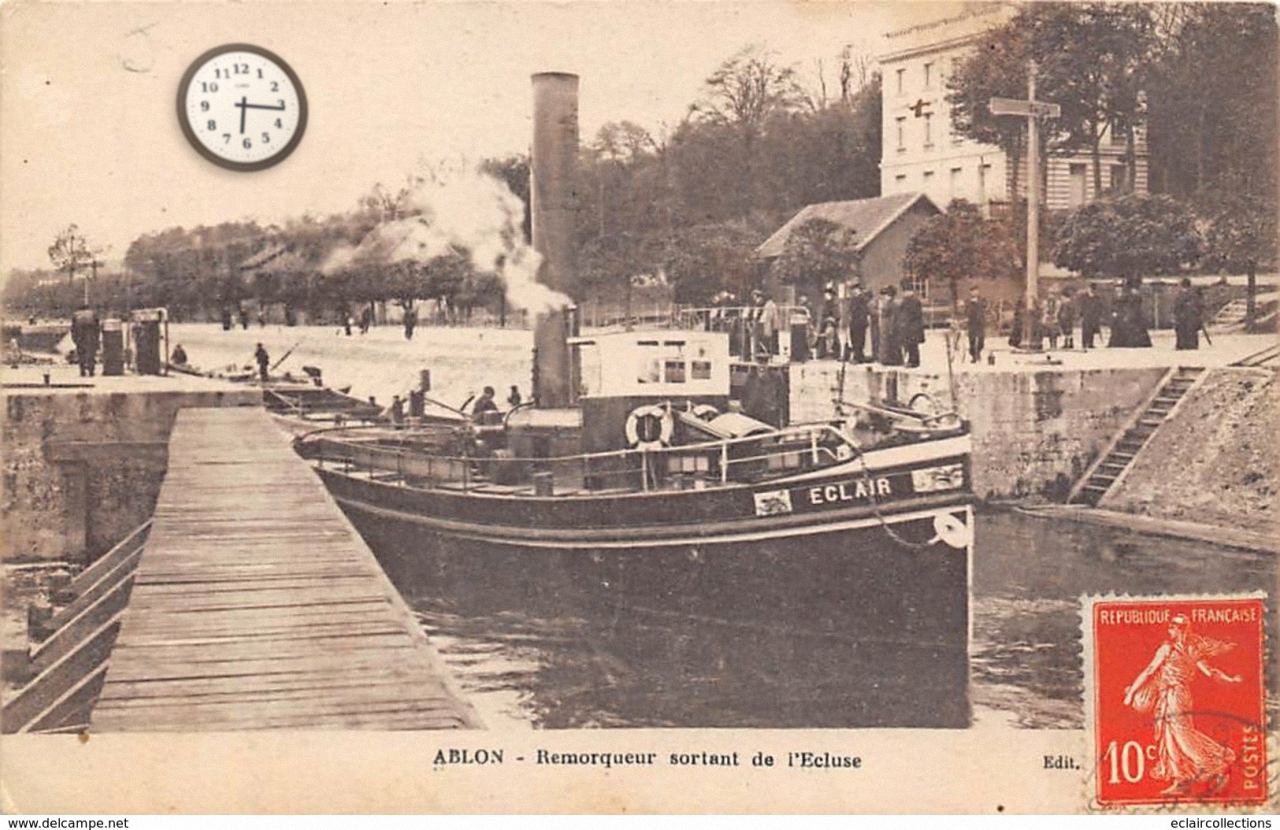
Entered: 6,16
